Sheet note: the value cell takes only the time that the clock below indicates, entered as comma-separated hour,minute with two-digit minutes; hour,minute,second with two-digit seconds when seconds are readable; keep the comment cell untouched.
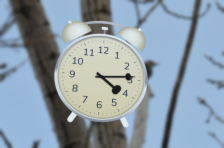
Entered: 4,14
